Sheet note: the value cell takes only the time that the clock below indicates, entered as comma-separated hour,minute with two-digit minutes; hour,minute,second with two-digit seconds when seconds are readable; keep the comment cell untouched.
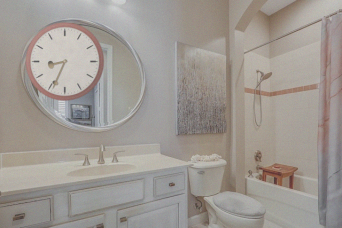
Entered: 8,34
